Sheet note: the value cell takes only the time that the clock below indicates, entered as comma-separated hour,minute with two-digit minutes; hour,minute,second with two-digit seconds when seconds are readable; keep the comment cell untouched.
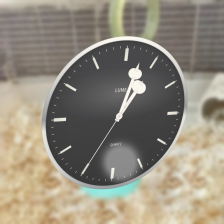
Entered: 1,02,35
